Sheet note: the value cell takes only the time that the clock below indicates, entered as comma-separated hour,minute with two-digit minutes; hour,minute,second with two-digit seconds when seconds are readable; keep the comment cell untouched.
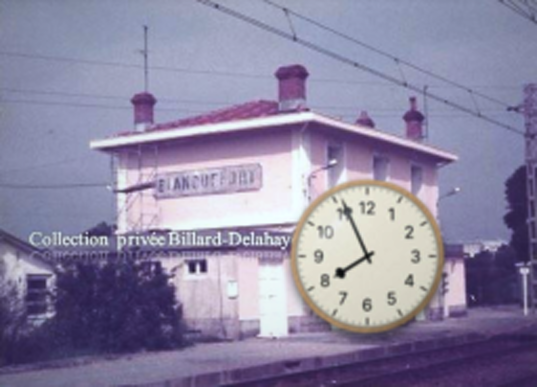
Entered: 7,56
